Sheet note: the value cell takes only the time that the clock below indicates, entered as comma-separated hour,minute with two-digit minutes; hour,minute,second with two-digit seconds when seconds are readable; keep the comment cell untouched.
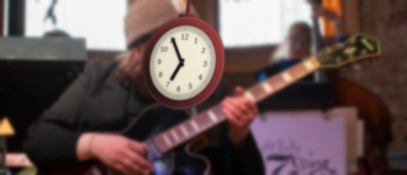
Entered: 6,55
